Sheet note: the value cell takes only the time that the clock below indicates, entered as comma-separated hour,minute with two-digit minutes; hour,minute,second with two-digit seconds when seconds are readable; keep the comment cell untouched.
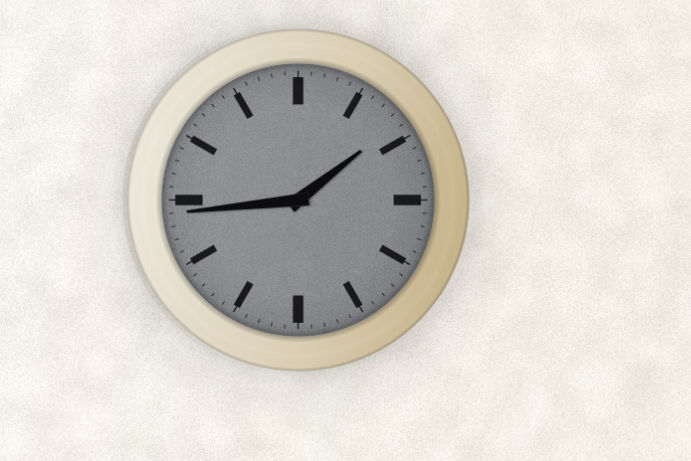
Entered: 1,44
